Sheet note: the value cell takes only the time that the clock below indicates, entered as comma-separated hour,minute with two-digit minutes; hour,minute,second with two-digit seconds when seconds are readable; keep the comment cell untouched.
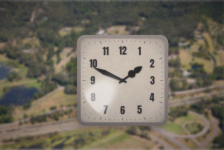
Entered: 1,49
